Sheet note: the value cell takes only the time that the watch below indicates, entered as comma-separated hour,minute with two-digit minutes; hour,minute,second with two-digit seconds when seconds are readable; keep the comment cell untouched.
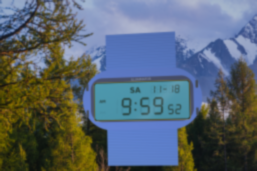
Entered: 9,59
